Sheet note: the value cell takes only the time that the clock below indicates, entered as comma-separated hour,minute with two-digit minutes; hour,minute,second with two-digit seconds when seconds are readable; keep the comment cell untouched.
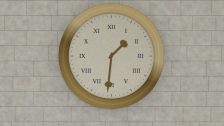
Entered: 1,31
